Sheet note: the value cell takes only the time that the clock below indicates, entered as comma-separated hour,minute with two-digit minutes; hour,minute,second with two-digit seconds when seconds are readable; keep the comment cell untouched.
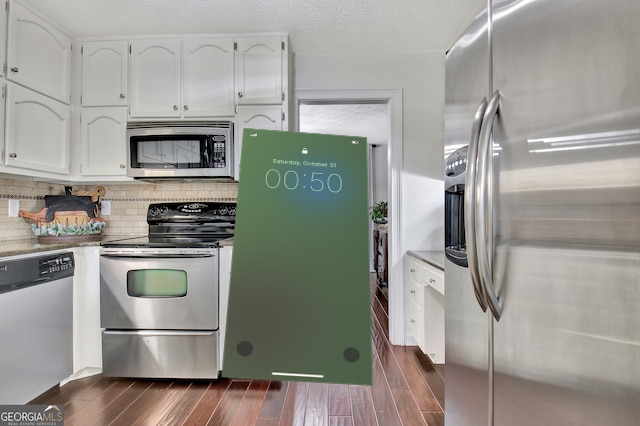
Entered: 0,50
